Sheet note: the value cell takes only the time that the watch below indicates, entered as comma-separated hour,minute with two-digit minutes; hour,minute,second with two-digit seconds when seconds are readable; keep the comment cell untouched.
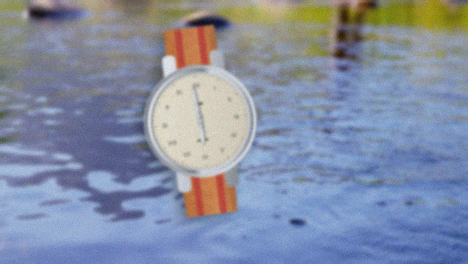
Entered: 5,59
